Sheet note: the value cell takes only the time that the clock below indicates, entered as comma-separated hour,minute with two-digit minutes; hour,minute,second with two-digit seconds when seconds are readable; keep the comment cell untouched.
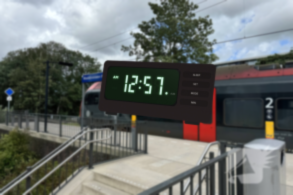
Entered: 12,57
